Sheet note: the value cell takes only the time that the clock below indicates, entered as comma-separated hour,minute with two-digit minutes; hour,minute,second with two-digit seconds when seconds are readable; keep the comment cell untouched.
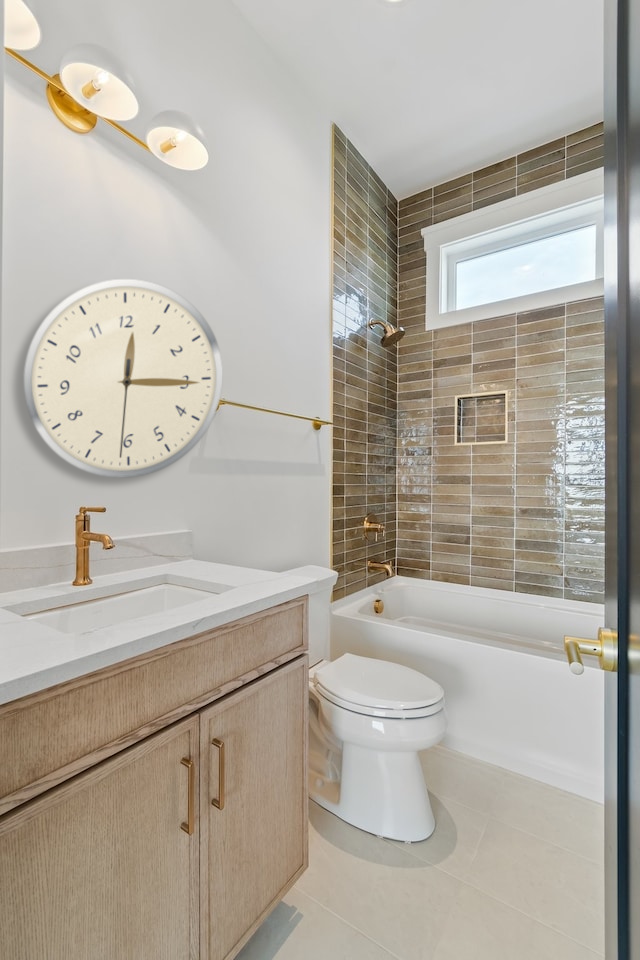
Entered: 12,15,31
